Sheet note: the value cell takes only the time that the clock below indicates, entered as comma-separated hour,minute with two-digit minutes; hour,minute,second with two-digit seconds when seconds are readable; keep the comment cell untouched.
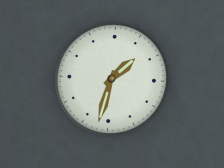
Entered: 1,32
